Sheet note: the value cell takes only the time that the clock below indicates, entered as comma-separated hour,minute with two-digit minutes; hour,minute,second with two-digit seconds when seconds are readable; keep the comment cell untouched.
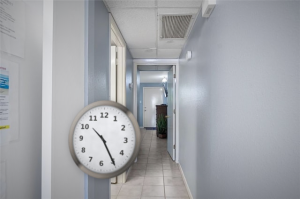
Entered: 10,25
